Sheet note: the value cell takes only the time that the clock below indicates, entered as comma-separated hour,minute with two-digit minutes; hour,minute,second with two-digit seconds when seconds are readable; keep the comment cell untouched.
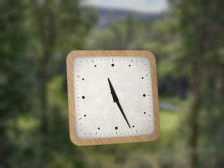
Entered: 11,26
